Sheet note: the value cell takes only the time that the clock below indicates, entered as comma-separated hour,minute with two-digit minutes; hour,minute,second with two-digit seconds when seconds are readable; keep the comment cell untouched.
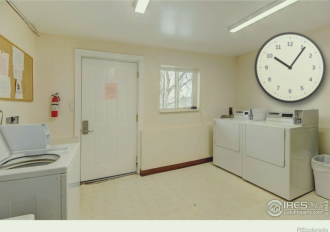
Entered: 10,06
